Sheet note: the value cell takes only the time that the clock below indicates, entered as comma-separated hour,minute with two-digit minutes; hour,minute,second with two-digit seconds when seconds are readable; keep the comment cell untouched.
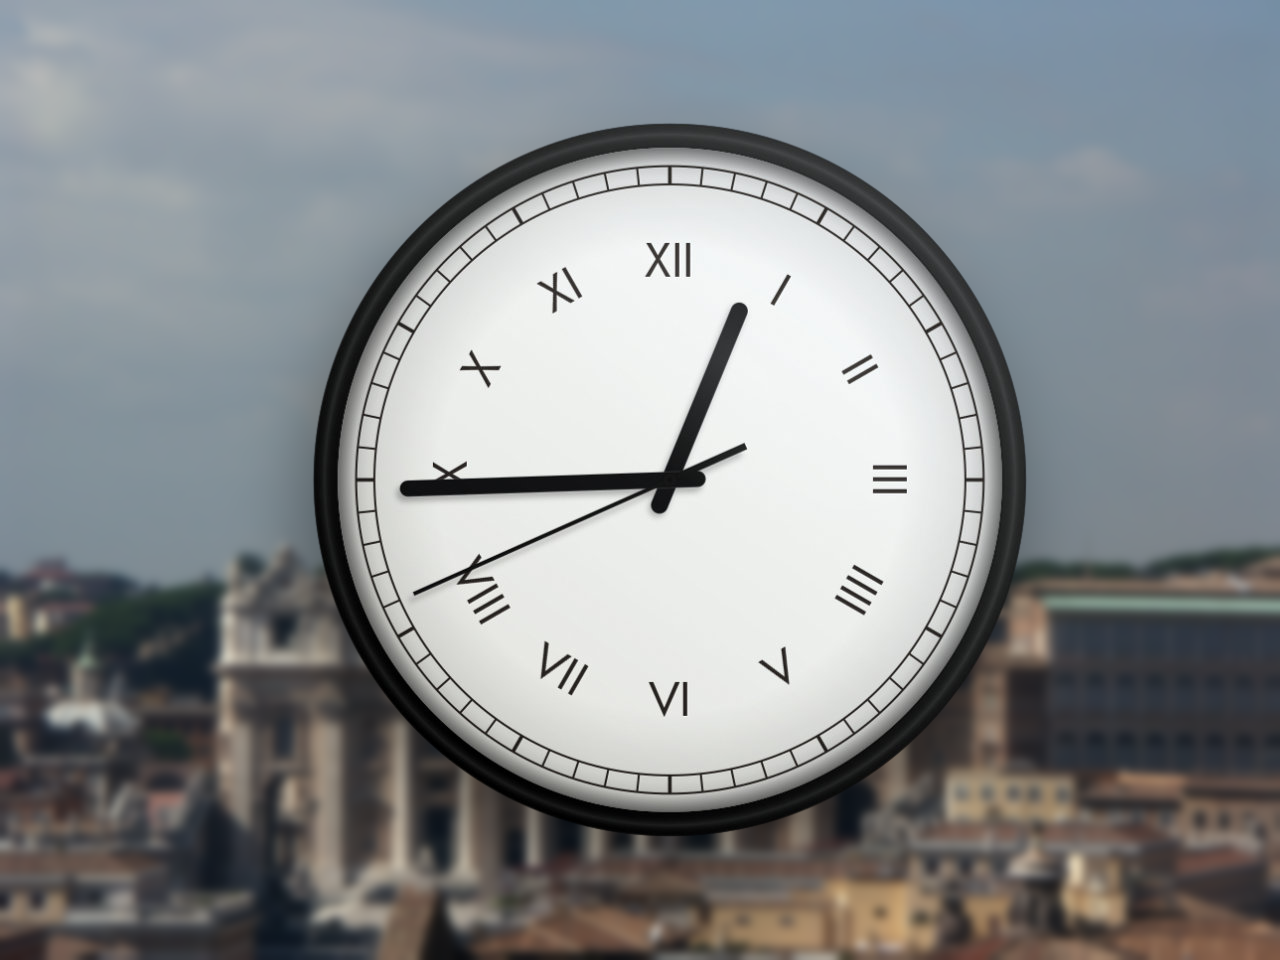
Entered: 12,44,41
